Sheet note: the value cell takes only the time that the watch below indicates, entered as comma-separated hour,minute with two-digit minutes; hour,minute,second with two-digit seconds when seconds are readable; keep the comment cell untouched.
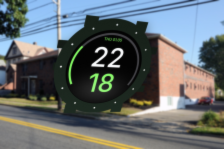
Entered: 22,18
